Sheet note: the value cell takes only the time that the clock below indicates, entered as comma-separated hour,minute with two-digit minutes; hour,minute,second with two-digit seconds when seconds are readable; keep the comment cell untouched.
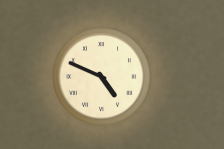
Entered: 4,49
